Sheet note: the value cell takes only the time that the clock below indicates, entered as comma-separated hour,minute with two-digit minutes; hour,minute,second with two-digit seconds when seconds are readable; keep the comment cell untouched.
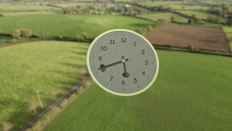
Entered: 5,41
